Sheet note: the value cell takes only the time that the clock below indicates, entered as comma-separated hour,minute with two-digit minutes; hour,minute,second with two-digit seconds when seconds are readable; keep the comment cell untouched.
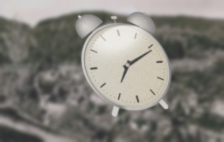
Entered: 7,11
